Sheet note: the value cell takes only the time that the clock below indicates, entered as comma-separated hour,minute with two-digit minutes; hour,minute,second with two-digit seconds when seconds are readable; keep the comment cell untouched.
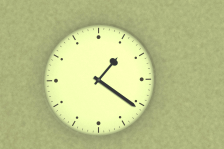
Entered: 1,21
